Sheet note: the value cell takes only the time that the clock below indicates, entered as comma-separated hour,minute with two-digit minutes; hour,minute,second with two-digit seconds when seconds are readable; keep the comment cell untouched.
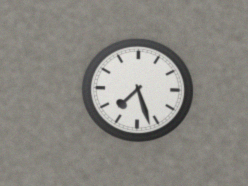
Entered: 7,27
